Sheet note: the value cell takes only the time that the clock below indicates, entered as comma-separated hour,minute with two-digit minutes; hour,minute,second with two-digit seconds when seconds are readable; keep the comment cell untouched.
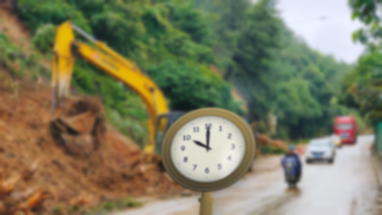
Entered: 10,00
